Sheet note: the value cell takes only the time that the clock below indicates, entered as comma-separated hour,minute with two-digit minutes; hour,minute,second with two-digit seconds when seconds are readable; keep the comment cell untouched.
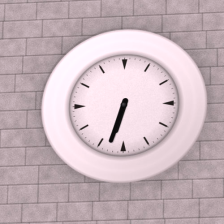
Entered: 6,33
